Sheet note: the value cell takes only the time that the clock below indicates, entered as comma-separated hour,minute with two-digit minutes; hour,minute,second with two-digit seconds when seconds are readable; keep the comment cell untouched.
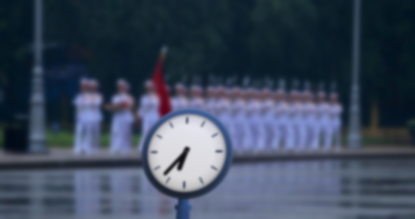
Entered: 6,37
